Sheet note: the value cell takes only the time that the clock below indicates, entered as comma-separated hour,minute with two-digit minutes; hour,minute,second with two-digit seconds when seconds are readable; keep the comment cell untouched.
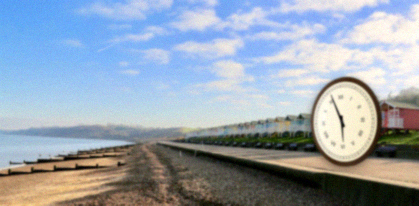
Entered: 5,56
